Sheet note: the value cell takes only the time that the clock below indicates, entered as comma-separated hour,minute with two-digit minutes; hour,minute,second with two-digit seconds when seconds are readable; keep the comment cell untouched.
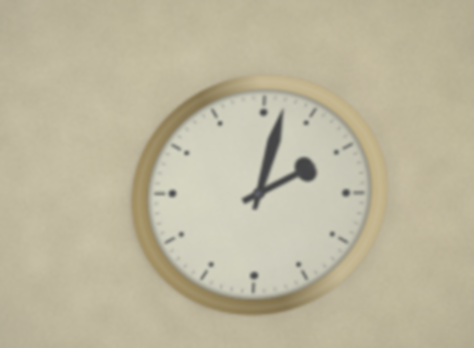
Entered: 2,02
